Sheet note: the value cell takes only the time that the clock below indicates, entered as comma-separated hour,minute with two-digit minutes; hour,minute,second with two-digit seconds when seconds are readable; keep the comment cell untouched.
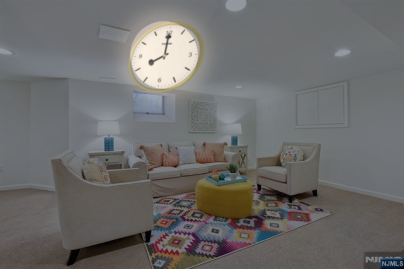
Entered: 8,00
